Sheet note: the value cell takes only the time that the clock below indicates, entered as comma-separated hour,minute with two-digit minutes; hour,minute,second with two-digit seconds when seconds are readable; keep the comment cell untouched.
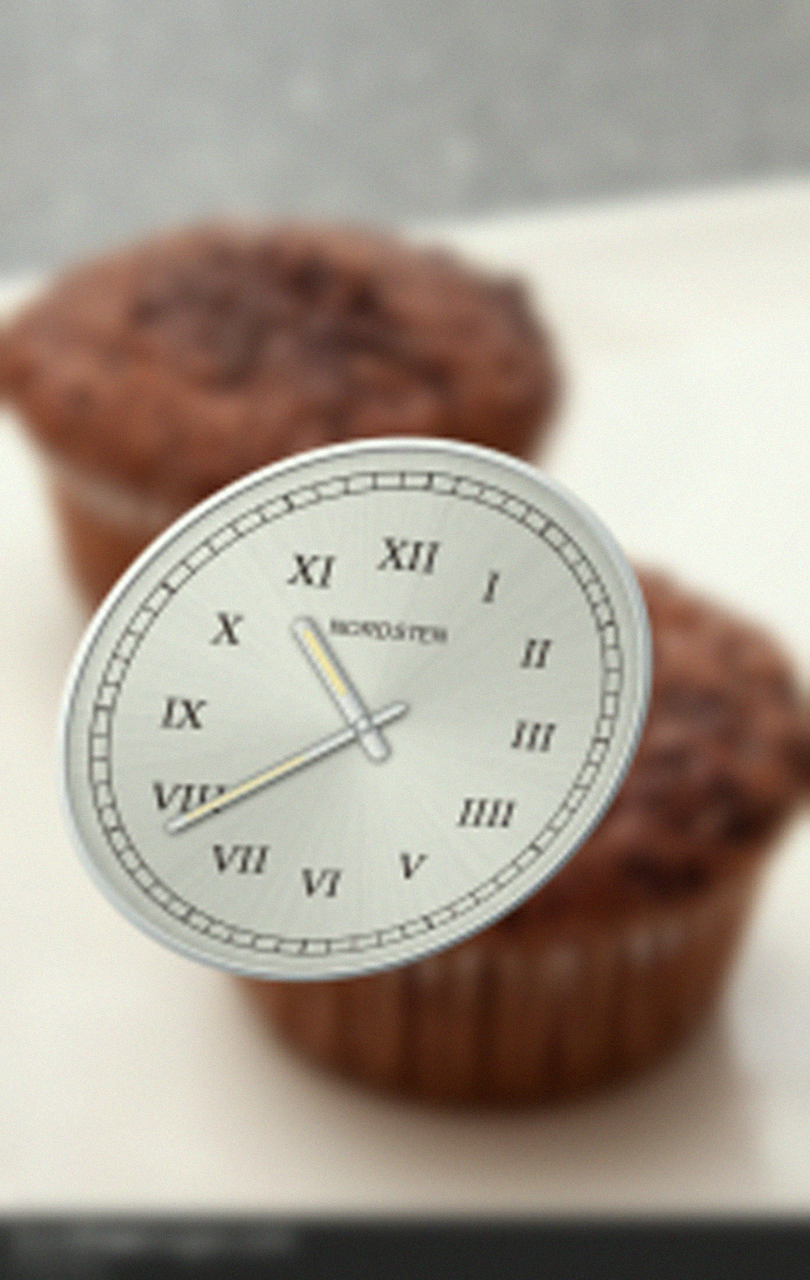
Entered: 10,39
